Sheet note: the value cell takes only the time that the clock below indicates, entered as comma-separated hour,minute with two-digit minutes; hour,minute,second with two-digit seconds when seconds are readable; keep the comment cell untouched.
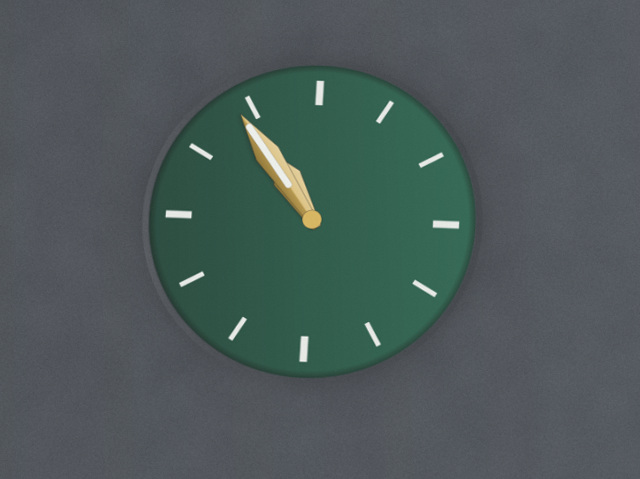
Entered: 10,54
